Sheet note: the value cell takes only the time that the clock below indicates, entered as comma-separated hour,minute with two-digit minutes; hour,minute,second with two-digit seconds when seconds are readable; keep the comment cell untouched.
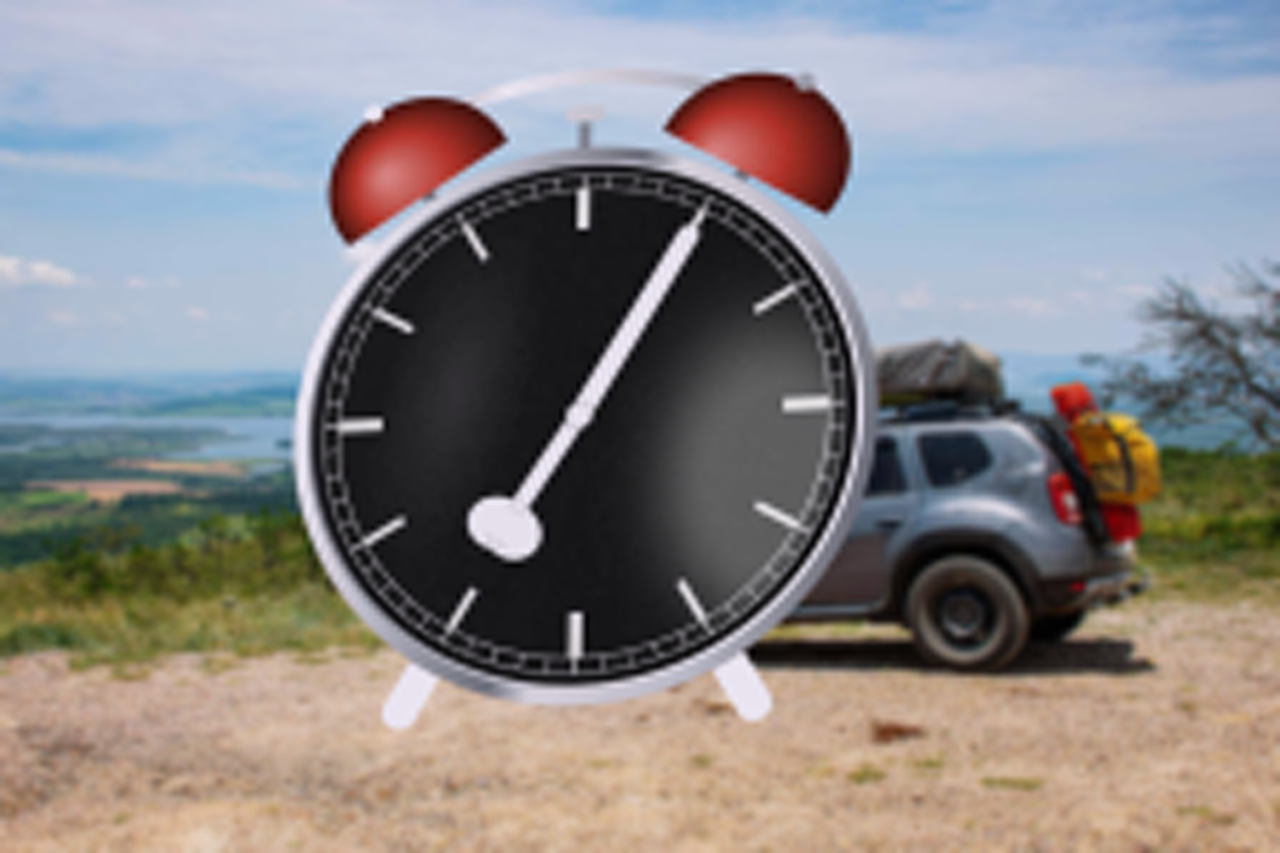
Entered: 7,05
